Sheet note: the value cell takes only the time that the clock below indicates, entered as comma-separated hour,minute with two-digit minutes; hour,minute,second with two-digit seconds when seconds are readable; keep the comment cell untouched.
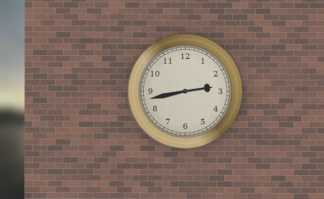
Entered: 2,43
